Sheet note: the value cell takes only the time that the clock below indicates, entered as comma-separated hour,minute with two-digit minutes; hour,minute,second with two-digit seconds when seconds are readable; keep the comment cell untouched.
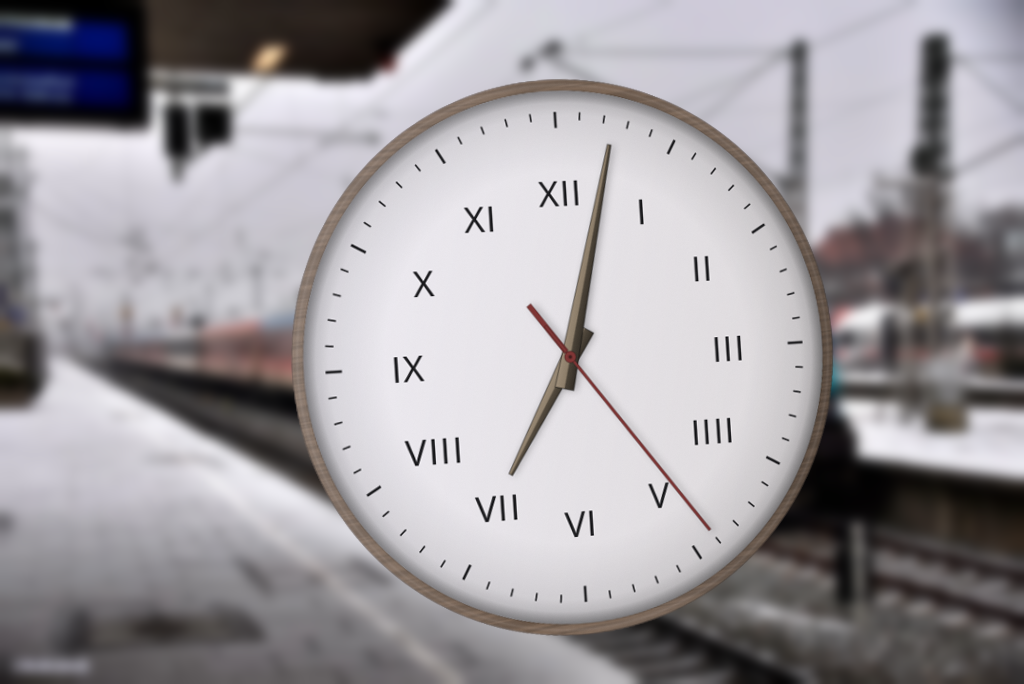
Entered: 7,02,24
